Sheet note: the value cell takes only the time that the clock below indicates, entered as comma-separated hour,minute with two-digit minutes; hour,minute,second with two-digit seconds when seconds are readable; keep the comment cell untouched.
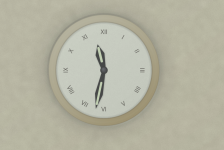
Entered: 11,32
